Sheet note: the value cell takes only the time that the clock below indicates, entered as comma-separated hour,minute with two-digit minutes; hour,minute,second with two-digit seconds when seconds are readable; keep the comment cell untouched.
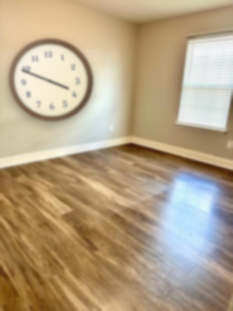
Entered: 3,49
